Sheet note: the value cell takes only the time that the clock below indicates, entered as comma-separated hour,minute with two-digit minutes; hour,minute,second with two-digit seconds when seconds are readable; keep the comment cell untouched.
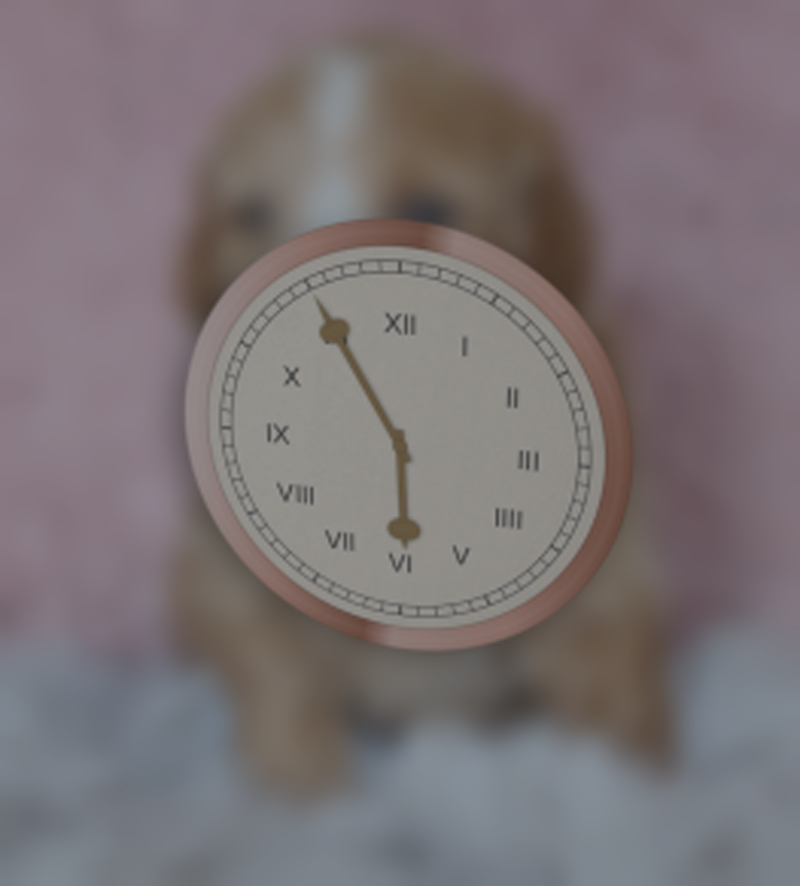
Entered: 5,55
